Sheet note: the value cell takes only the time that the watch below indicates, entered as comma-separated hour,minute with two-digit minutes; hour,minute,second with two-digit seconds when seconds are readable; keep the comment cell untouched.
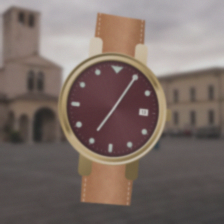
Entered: 7,05
